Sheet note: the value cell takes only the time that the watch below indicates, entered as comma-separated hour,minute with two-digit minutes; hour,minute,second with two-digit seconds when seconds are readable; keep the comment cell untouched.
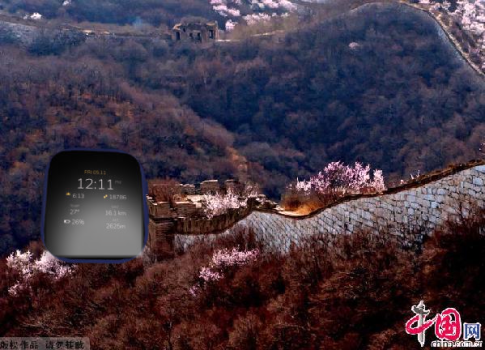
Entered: 12,11
